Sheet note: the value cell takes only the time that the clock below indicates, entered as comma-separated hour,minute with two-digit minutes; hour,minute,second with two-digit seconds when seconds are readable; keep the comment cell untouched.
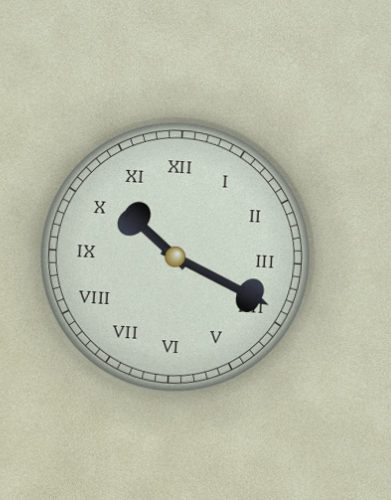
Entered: 10,19
